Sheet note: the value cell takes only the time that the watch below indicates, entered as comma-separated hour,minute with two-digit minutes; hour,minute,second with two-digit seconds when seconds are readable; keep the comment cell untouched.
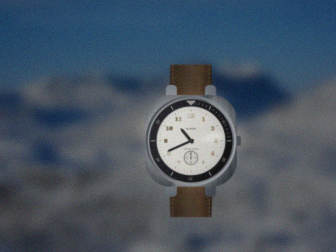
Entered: 10,41
